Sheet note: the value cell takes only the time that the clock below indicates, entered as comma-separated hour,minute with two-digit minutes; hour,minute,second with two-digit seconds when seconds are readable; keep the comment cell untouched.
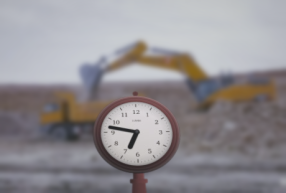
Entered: 6,47
